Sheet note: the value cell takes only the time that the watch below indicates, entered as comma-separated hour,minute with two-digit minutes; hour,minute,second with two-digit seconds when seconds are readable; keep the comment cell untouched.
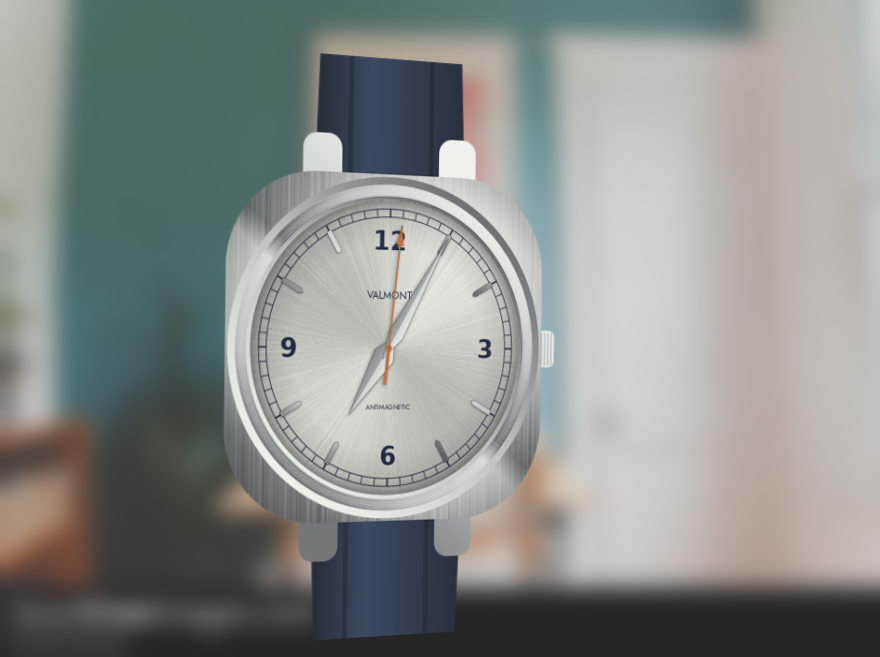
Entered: 7,05,01
